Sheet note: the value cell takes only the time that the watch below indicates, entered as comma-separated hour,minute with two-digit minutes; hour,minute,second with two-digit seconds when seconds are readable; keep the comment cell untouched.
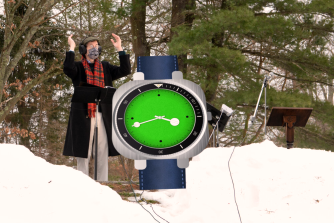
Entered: 3,42
